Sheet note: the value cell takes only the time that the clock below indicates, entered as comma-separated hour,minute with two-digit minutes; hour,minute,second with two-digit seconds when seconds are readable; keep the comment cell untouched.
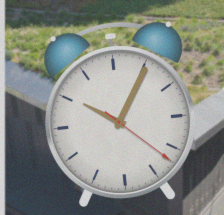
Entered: 10,05,22
